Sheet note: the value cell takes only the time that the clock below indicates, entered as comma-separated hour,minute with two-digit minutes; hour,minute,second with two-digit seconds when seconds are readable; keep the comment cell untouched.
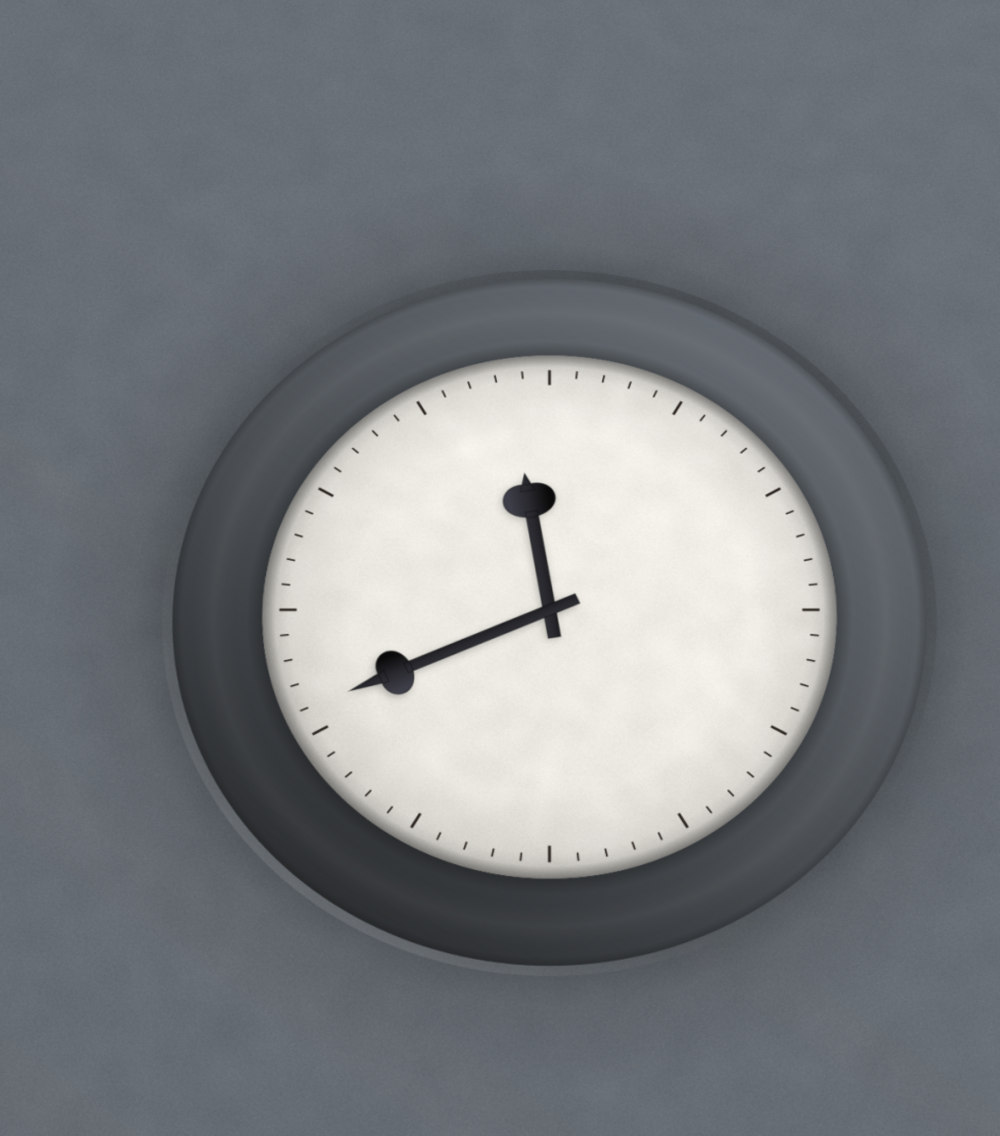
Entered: 11,41
